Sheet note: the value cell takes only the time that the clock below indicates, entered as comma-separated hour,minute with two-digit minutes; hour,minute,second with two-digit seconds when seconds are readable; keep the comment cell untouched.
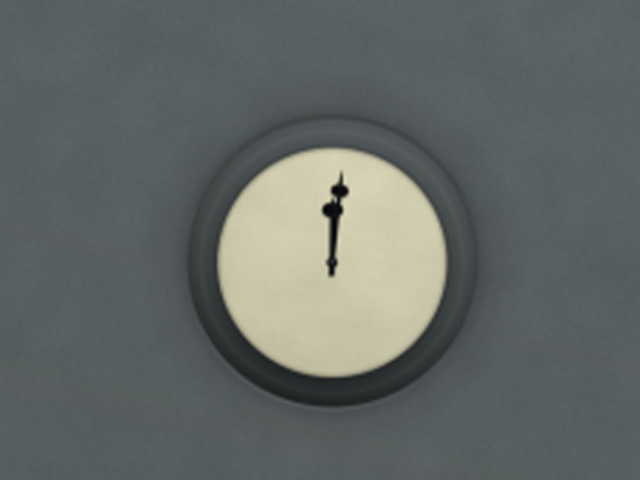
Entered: 12,01
